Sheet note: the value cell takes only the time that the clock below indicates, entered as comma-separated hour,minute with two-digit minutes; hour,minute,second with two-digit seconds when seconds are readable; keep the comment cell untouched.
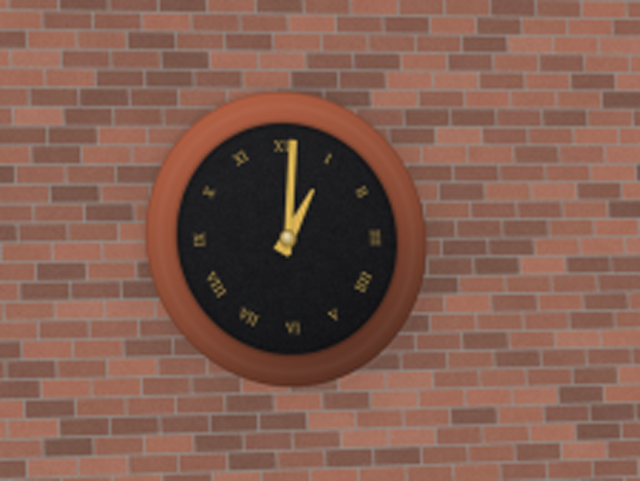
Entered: 1,01
